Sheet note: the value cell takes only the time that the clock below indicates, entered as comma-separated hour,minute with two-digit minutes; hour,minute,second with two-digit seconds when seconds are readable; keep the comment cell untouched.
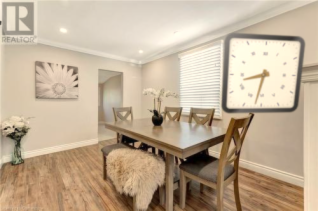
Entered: 8,32
